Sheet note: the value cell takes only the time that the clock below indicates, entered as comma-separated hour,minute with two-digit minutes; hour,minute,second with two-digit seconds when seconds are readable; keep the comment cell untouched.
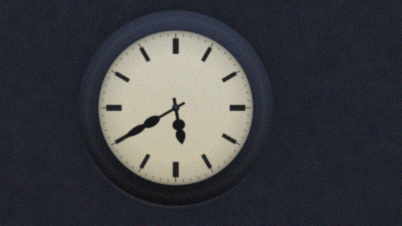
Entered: 5,40
